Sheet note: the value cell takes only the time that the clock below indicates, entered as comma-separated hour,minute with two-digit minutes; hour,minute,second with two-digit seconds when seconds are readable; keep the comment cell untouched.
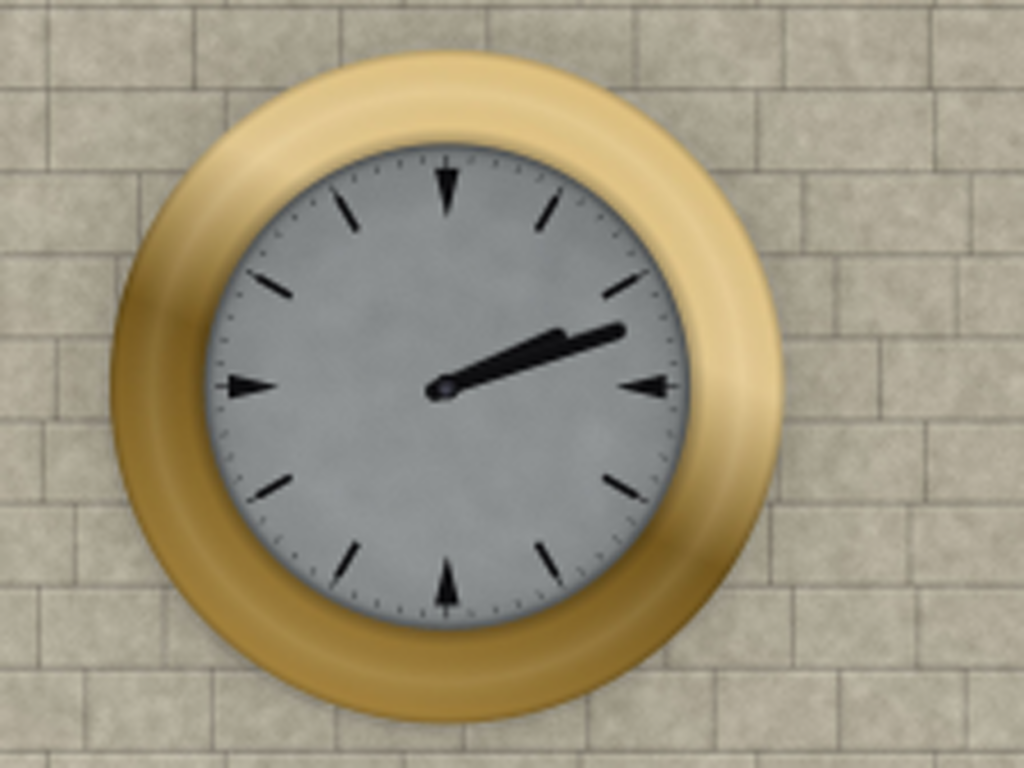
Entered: 2,12
